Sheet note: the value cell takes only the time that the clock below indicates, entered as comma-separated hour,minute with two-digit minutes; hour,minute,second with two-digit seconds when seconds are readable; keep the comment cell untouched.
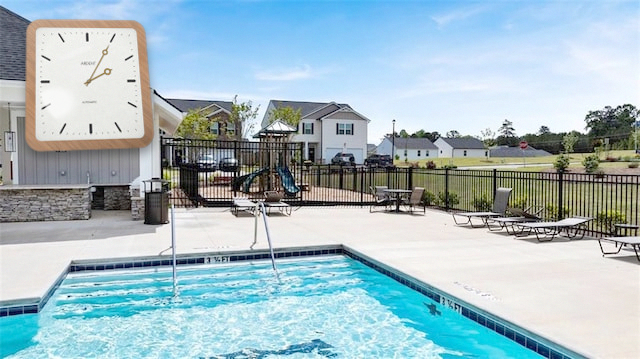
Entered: 2,05
